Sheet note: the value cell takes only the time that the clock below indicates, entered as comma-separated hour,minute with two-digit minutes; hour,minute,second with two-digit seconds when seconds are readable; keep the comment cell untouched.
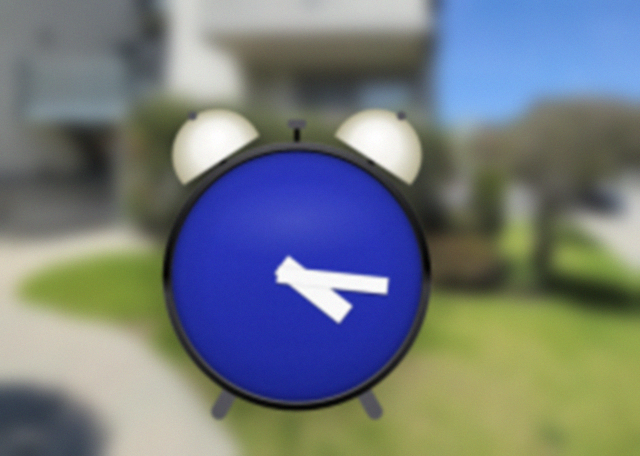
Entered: 4,16
